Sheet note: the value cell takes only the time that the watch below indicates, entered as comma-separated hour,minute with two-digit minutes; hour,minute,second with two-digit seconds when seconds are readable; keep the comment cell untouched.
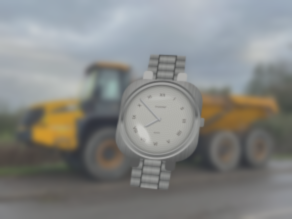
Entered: 7,52
